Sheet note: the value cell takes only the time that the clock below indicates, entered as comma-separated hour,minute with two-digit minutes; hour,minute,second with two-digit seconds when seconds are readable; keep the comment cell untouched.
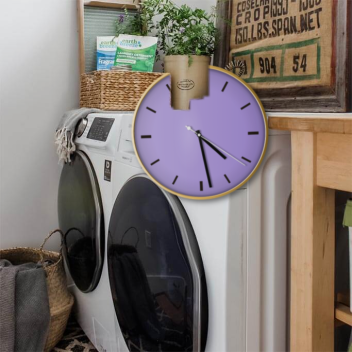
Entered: 4,28,21
